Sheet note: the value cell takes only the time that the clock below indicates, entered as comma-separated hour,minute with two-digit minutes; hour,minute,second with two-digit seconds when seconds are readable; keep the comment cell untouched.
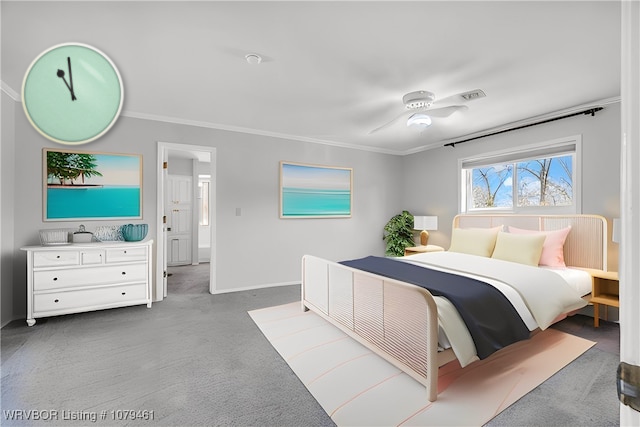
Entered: 10,59
